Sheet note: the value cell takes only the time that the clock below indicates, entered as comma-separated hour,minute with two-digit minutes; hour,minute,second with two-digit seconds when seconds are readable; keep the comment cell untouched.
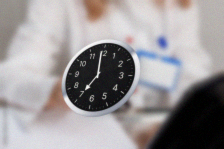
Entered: 6,59
